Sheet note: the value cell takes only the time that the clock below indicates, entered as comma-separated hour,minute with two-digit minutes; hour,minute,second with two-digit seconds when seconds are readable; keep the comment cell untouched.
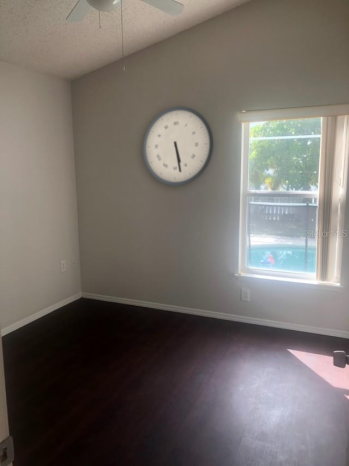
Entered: 5,28
